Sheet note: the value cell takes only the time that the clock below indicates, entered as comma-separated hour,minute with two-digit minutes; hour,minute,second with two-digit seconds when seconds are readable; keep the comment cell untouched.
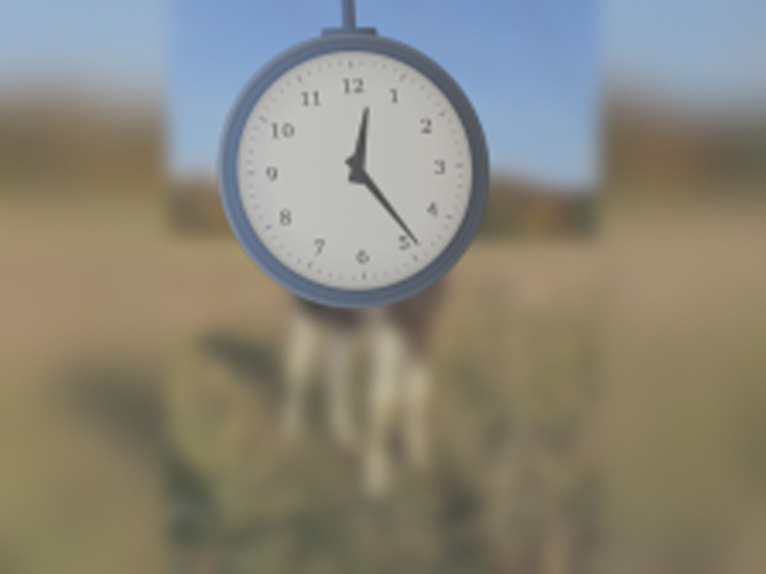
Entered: 12,24
